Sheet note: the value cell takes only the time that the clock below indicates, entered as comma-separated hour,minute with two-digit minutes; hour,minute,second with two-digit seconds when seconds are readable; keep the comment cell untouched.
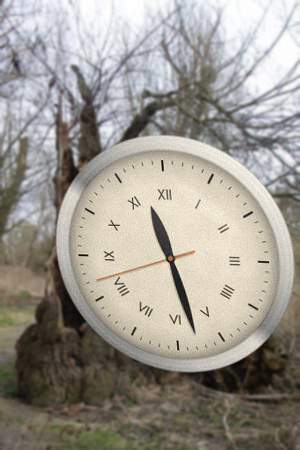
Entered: 11,27,42
